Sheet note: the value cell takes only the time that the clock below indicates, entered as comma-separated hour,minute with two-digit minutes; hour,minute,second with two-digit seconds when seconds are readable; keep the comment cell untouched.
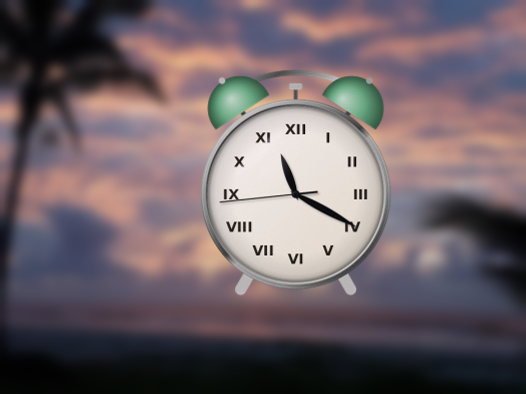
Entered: 11,19,44
